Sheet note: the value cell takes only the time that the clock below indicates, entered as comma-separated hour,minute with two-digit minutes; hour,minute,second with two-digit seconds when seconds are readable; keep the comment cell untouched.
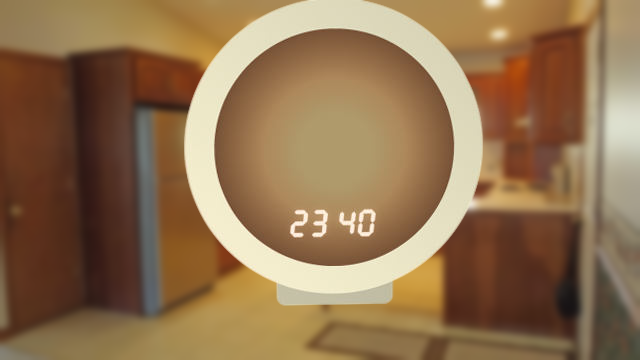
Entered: 23,40
